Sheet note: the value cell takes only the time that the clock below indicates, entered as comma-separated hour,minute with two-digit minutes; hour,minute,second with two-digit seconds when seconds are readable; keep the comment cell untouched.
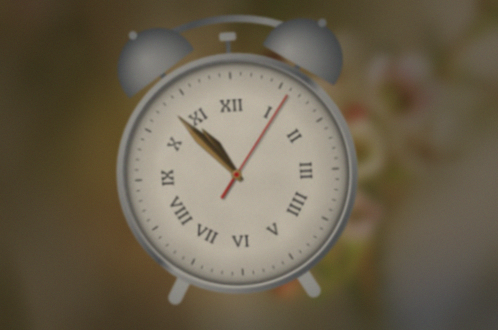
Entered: 10,53,06
